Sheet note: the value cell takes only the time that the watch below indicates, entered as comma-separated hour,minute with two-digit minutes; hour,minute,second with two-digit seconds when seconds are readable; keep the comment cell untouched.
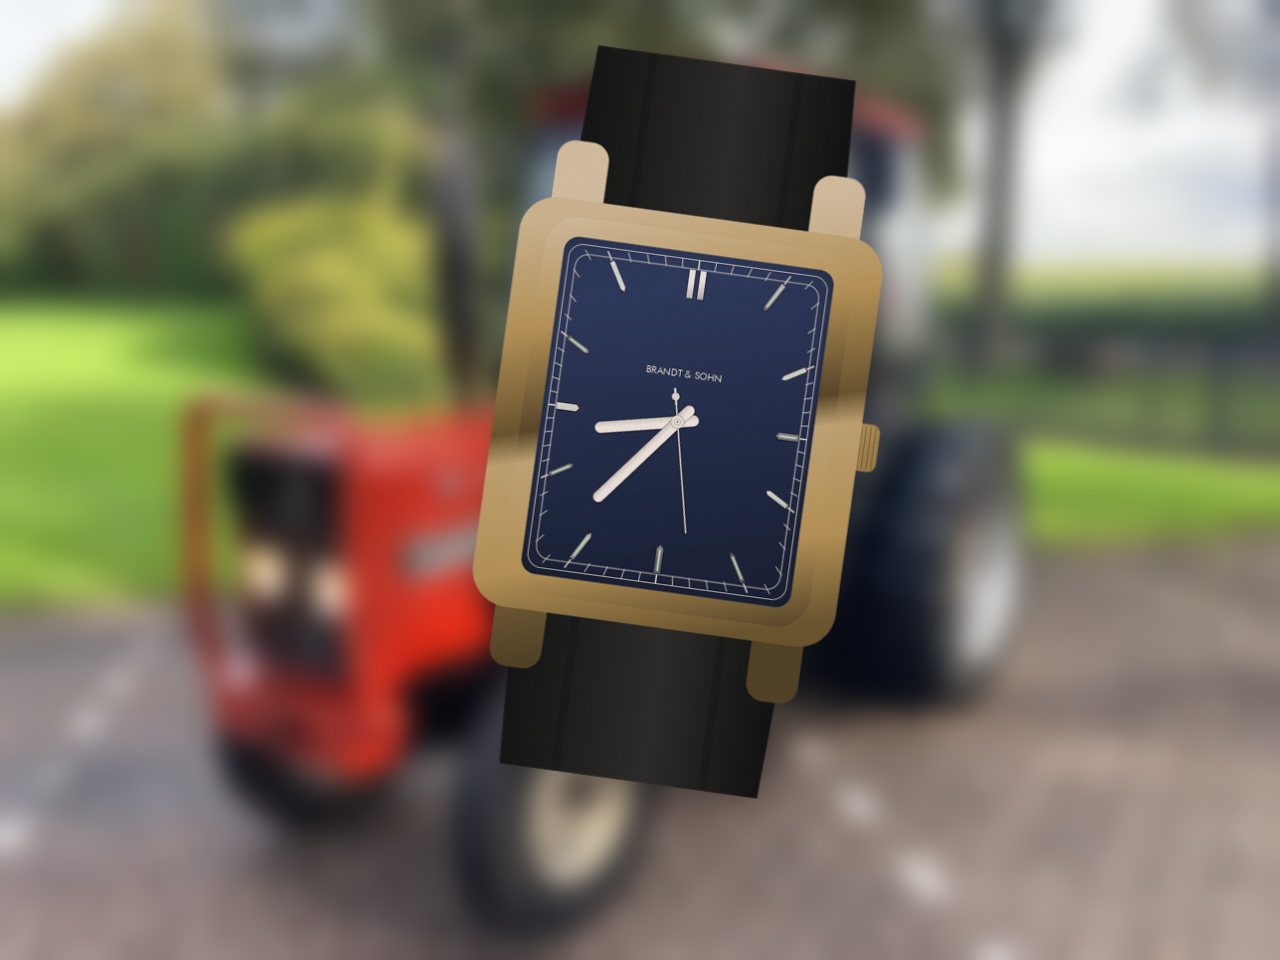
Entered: 8,36,28
